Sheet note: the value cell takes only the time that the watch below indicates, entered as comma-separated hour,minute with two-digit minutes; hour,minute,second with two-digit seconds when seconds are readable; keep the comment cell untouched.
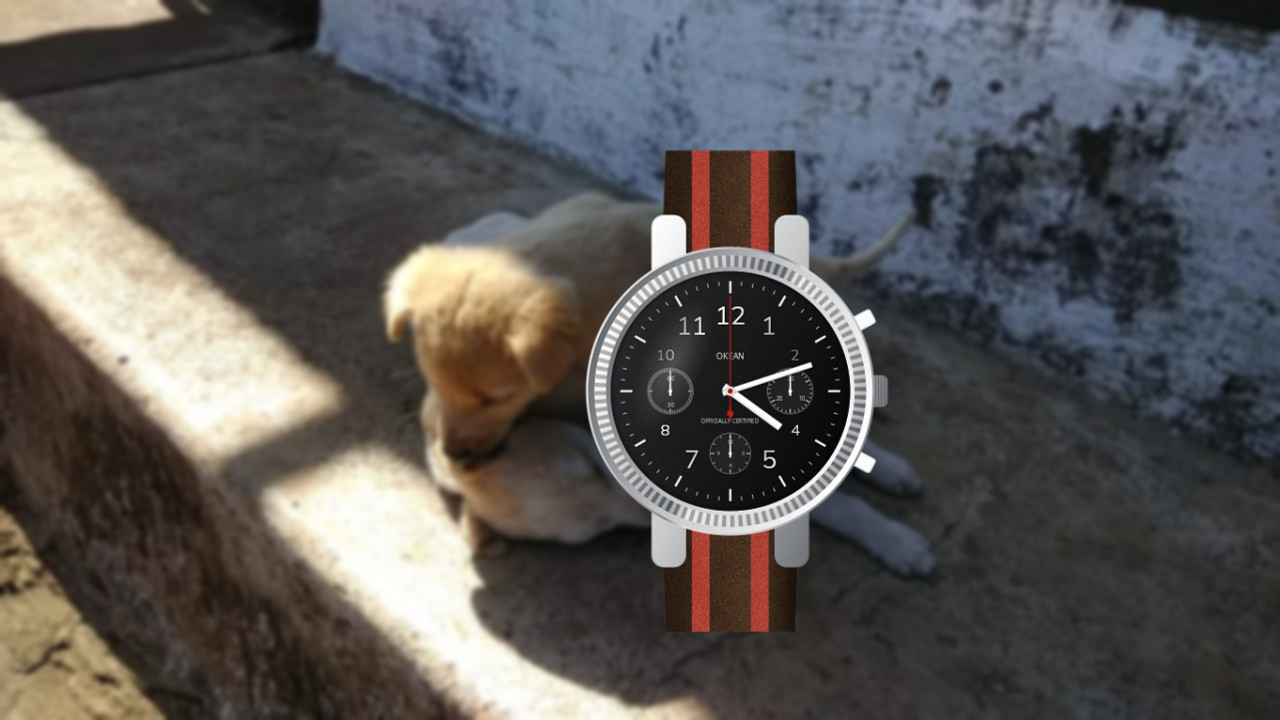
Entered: 4,12
